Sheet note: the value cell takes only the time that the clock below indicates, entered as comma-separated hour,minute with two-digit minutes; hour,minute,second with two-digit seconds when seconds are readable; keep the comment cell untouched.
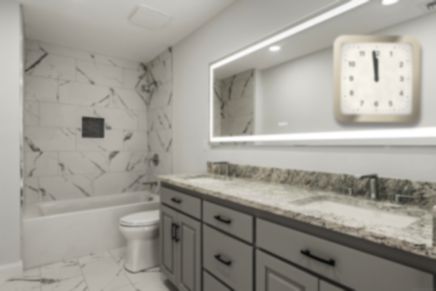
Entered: 11,59
